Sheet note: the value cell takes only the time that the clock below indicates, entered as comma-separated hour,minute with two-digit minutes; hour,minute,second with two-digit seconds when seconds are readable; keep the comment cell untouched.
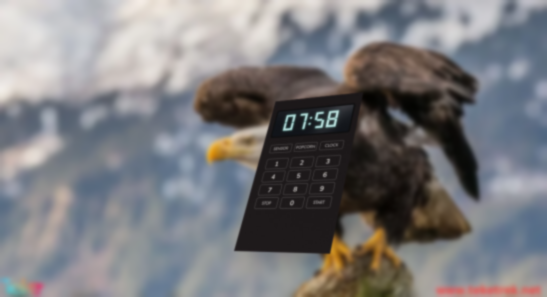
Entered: 7,58
